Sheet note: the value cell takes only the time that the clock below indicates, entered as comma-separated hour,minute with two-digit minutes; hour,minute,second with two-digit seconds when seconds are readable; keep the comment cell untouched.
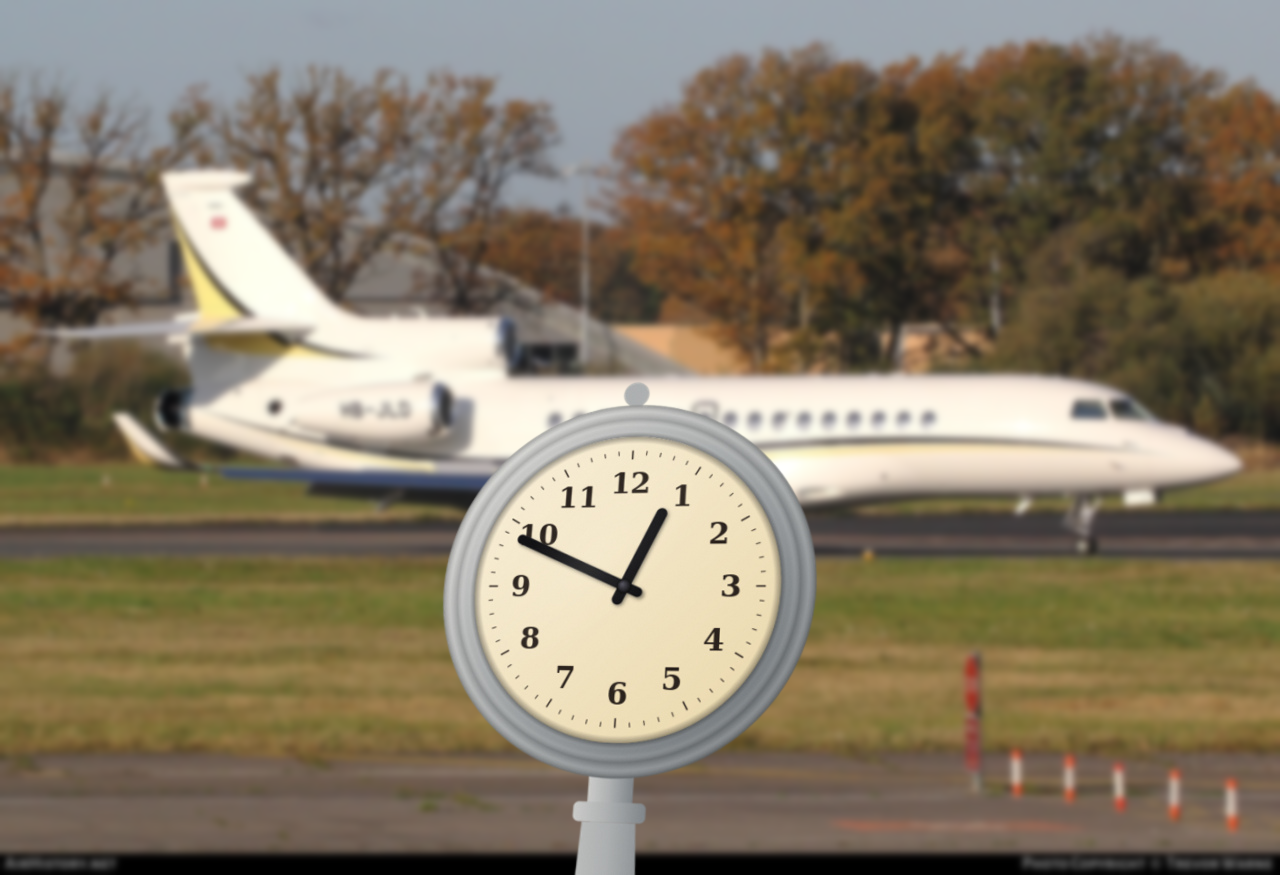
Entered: 12,49
